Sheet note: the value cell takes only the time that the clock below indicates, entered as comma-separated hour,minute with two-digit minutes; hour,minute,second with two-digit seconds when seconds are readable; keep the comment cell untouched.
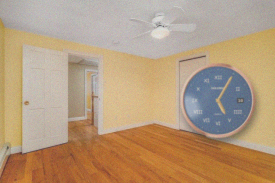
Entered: 5,05
